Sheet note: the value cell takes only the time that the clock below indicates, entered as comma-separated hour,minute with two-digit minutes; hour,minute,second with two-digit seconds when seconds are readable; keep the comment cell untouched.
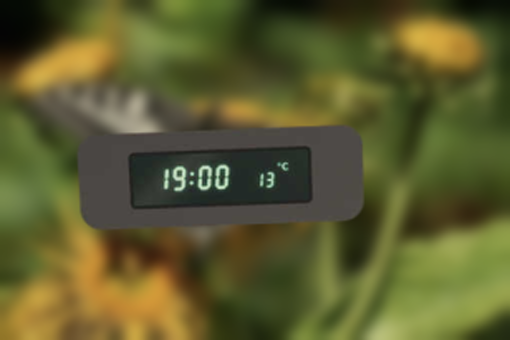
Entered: 19,00
